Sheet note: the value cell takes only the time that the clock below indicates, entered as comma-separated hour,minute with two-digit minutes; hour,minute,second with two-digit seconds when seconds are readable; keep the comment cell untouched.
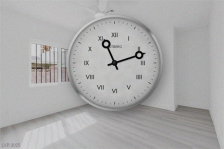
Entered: 11,12
